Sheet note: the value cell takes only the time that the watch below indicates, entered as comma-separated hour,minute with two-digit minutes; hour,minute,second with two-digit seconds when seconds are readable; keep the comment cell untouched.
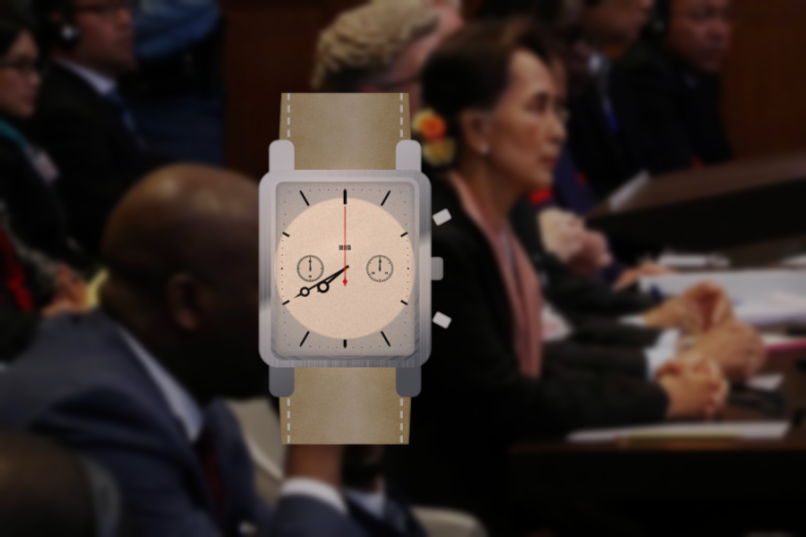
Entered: 7,40
